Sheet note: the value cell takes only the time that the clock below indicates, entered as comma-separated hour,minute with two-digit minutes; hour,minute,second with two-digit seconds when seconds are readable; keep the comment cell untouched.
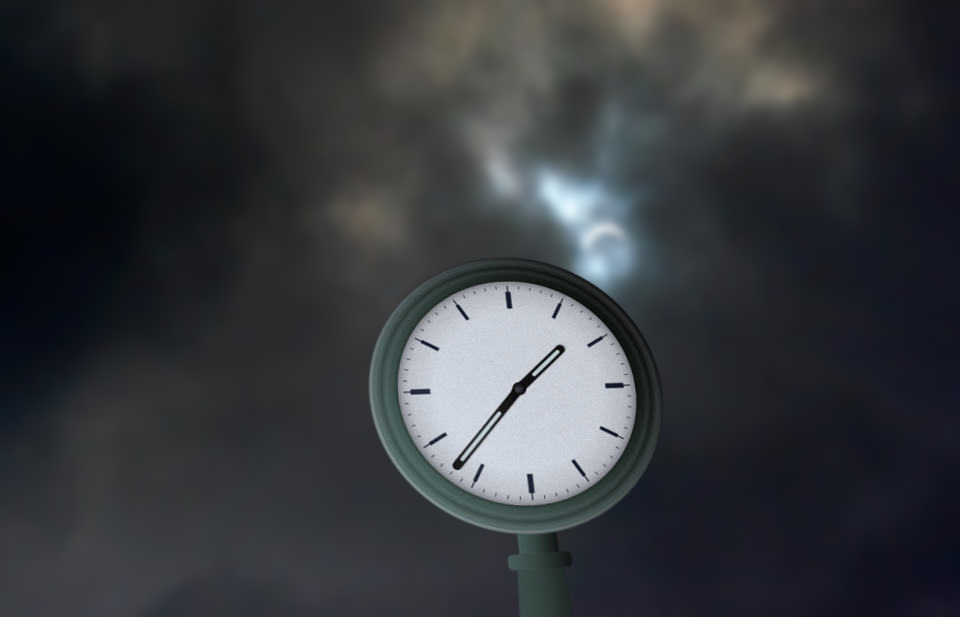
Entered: 1,37
